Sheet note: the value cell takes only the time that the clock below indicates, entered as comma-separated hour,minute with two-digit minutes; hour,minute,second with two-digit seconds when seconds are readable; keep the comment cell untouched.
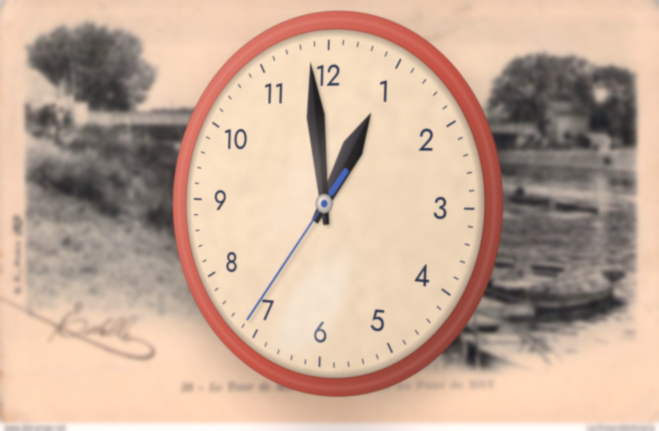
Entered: 12,58,36
